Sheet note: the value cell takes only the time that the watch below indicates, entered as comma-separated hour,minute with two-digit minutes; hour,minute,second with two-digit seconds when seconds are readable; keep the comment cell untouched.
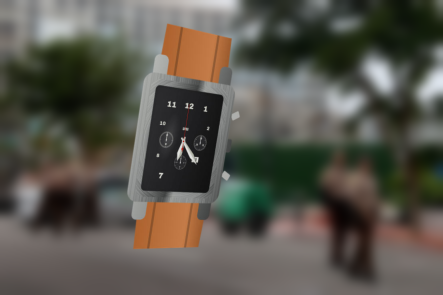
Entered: 6,23
